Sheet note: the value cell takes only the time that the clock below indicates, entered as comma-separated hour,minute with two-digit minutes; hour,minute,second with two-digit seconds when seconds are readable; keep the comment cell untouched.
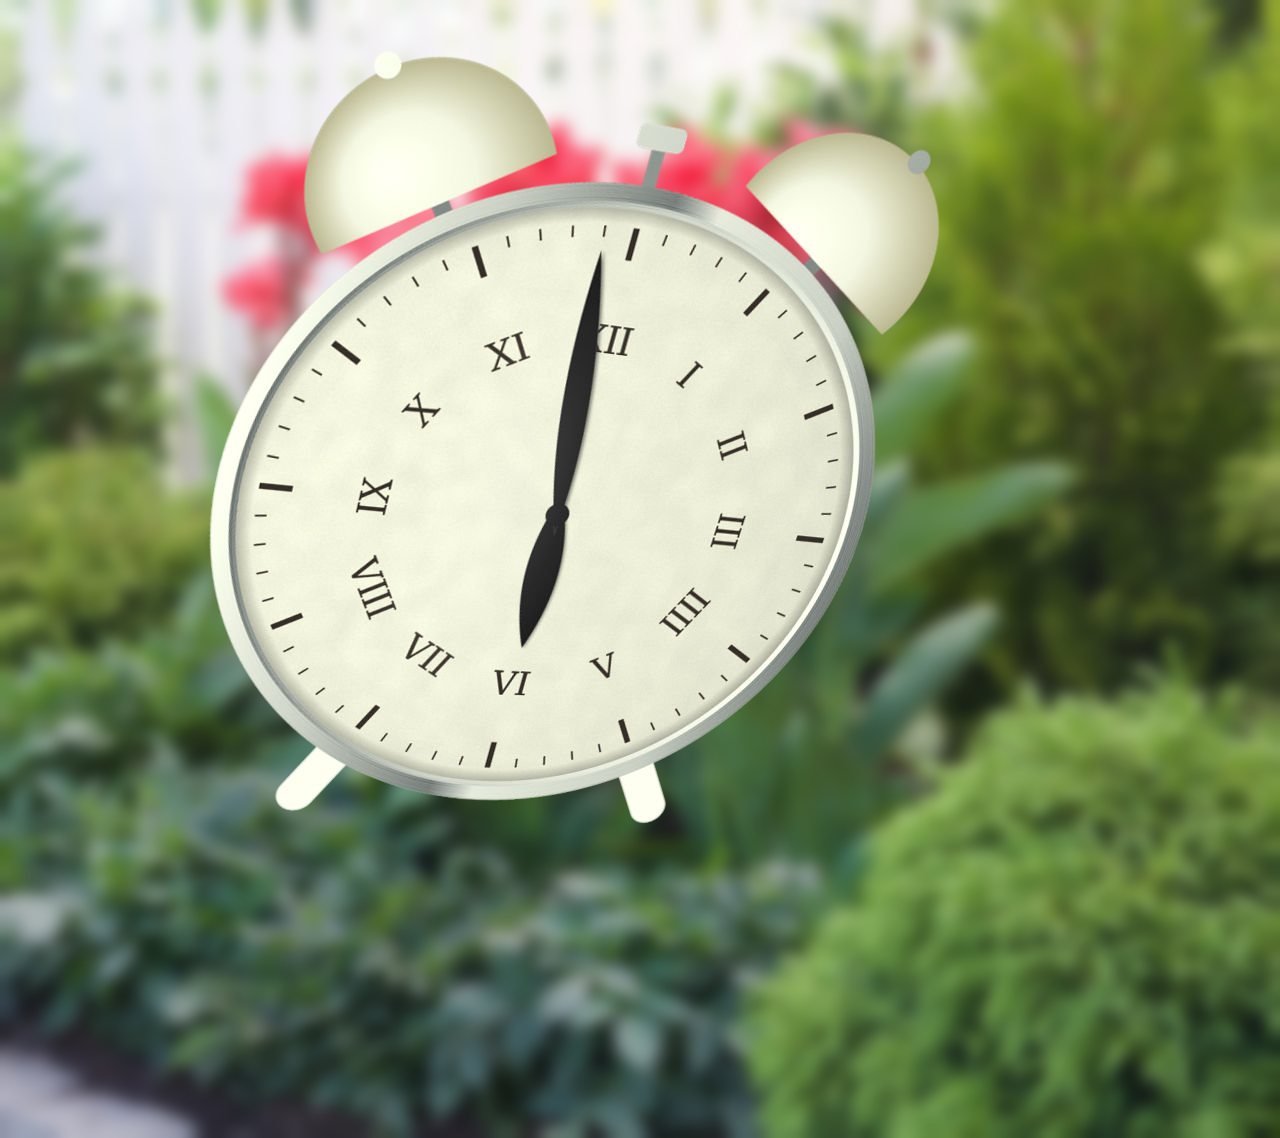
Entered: 5,59
